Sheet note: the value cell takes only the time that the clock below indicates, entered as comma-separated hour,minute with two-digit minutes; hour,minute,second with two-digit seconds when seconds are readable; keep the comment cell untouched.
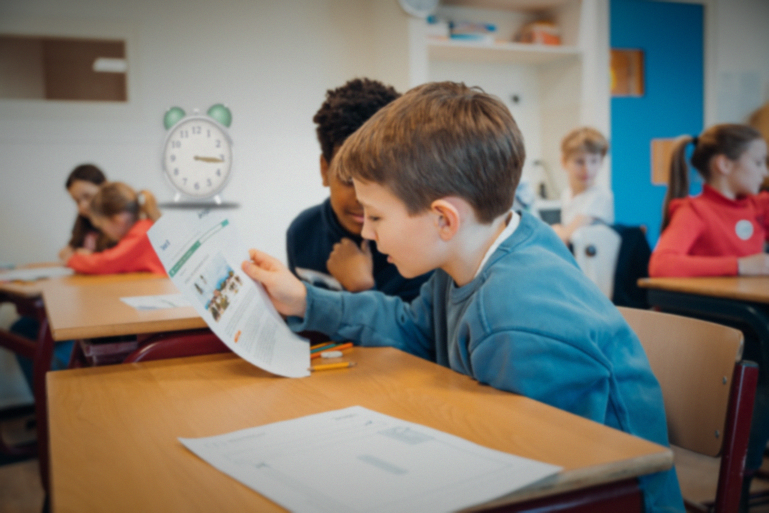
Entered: 3,16
